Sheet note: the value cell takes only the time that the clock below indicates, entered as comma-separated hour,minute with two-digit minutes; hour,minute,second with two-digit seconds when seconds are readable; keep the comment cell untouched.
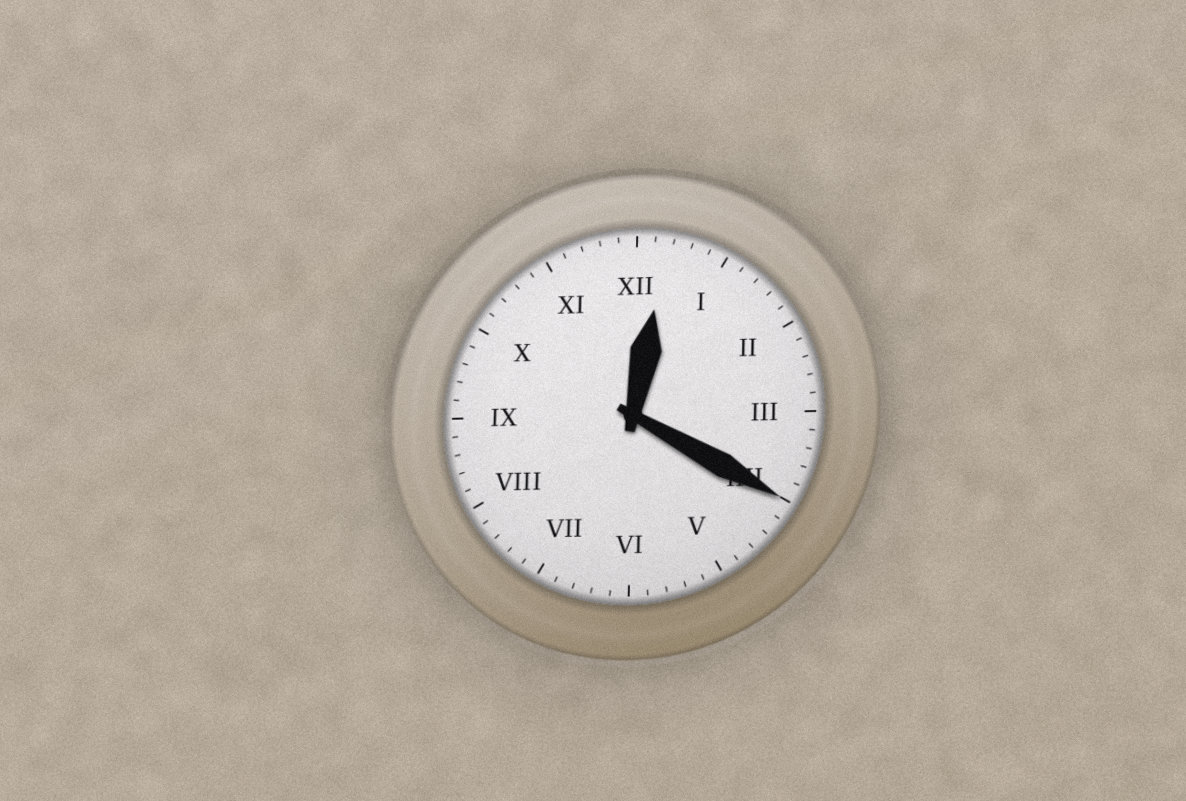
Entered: 12,20
